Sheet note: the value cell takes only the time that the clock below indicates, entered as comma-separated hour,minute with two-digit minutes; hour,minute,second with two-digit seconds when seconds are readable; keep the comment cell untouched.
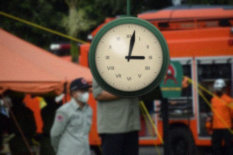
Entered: 3,02
